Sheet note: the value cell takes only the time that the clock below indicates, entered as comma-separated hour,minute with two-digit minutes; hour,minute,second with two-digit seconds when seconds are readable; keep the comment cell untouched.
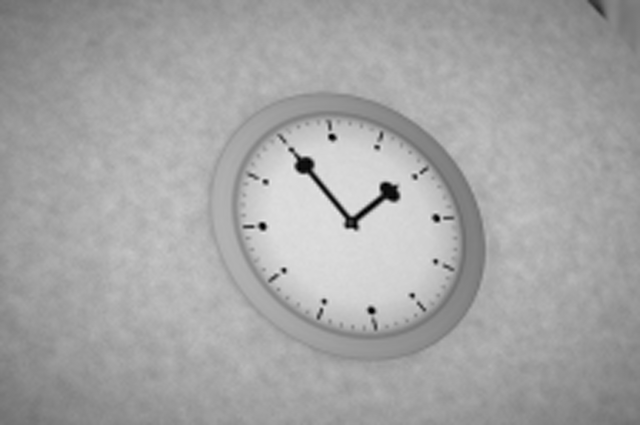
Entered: 1,55
